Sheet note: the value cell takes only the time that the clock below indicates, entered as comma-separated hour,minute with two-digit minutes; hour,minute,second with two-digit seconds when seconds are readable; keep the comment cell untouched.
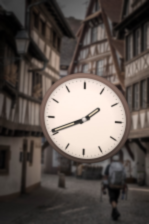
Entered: 1,41
